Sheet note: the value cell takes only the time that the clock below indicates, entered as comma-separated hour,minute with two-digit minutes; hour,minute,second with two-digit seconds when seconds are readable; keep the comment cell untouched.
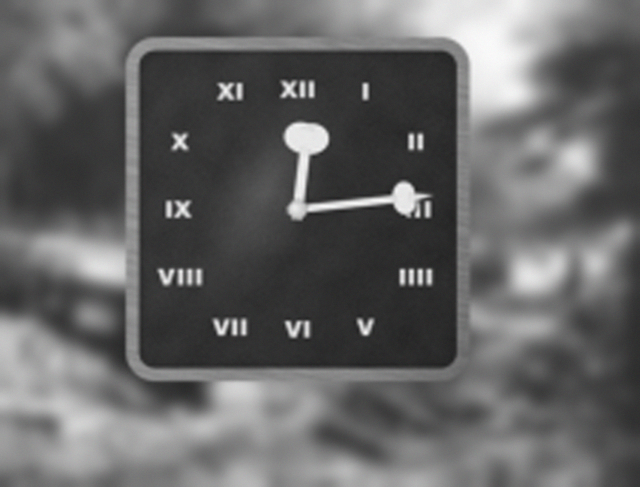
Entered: 12,14
